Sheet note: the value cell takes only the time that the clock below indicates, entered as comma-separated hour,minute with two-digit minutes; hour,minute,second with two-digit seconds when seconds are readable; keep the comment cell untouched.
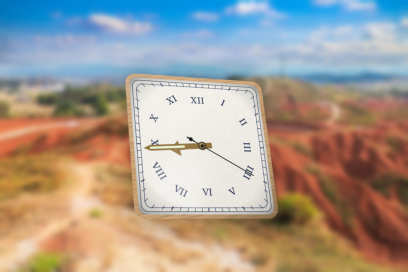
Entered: 8,44,20
